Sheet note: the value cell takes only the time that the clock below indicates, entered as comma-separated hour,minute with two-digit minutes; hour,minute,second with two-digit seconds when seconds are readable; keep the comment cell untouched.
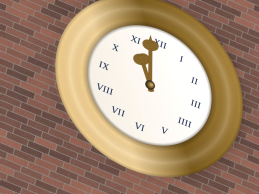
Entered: 10,58
